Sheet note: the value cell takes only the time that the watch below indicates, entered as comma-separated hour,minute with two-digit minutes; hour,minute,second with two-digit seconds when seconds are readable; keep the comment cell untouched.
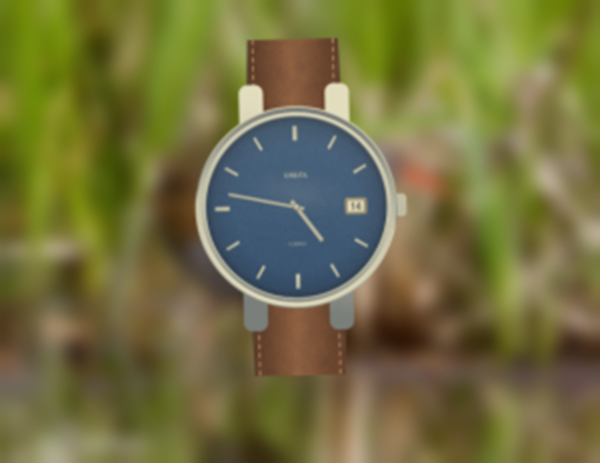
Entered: 4,47
